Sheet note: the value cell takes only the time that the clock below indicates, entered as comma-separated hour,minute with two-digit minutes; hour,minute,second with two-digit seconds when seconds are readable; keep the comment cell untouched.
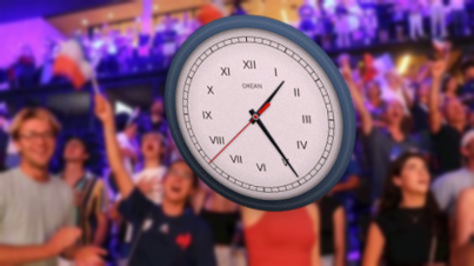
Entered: 1,24,38
